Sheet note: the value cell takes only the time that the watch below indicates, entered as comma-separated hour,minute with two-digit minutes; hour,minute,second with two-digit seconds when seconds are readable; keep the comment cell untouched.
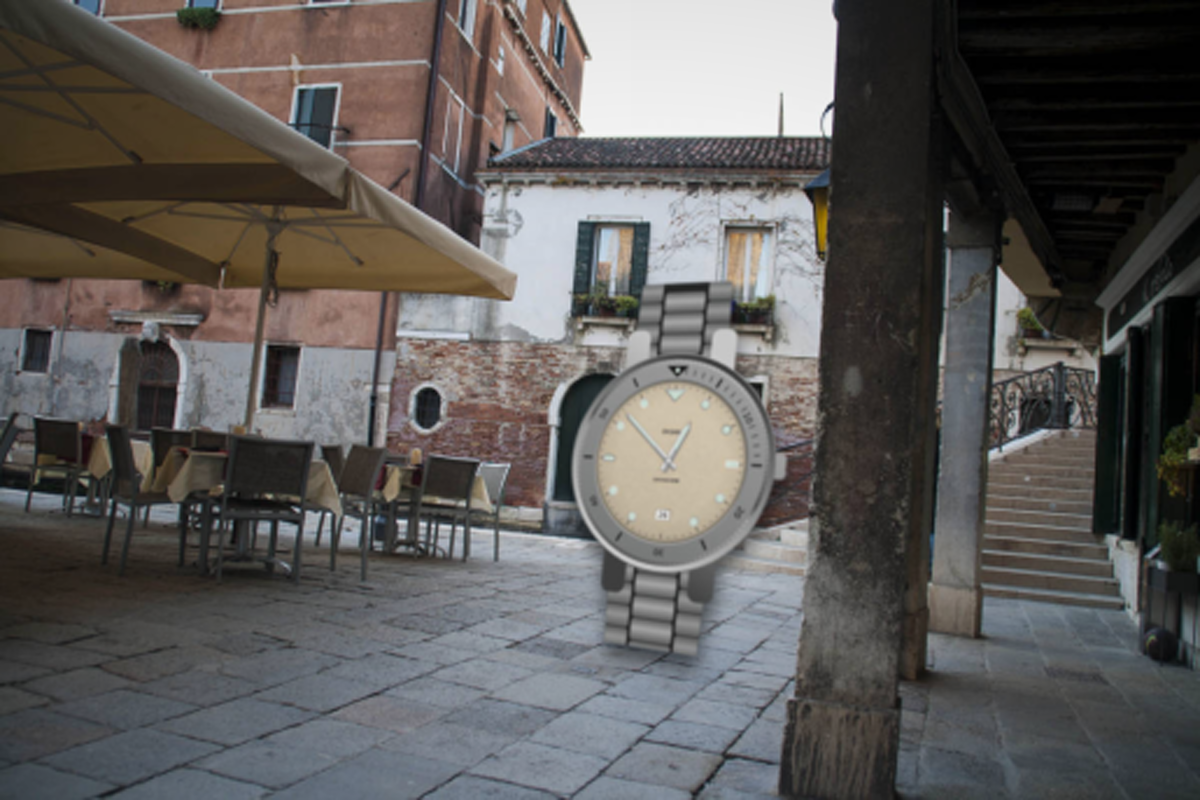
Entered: 12,52
